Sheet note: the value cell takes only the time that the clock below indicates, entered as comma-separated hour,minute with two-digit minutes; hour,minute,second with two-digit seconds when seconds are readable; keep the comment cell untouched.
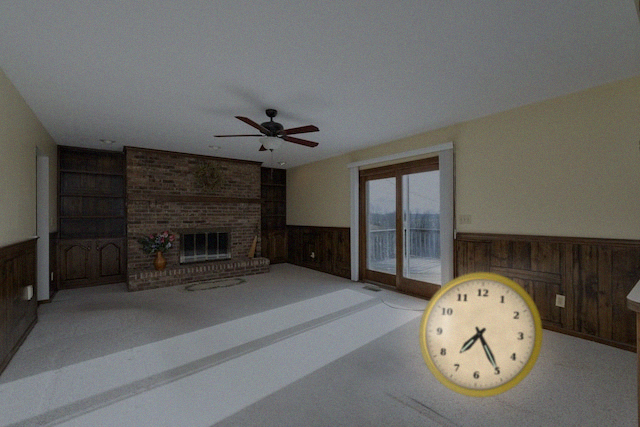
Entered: 7,25
